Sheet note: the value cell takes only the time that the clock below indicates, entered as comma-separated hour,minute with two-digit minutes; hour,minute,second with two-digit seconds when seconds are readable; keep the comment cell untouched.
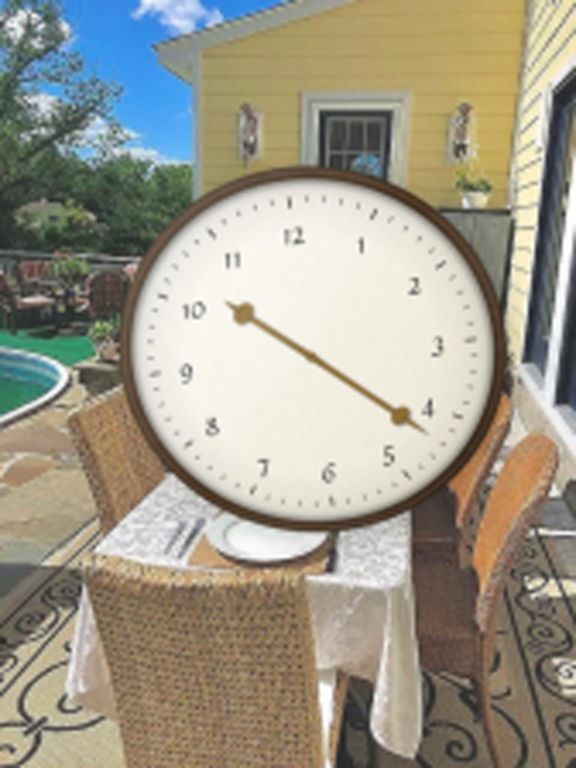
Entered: 10,22
